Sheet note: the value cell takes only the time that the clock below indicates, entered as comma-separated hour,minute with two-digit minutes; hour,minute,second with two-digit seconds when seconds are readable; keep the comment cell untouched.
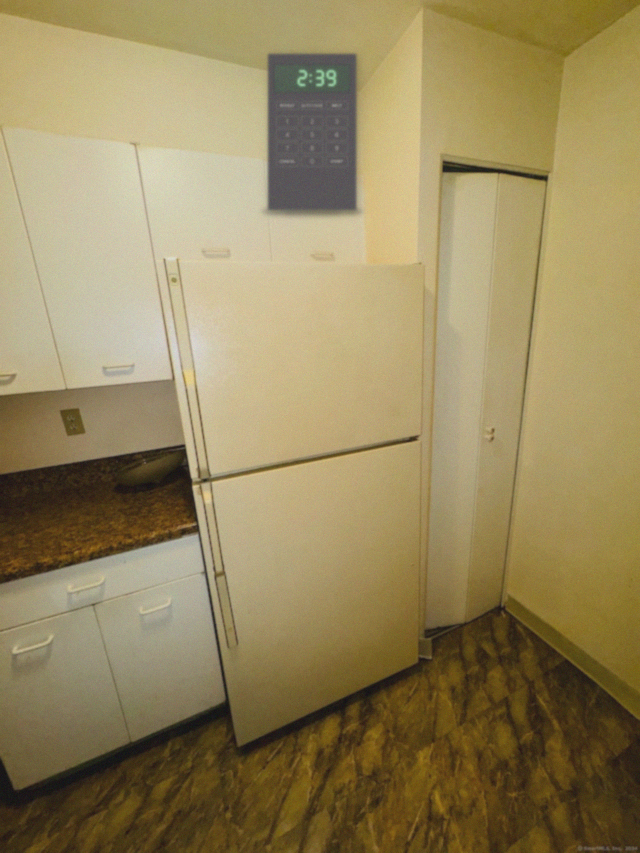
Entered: 2,39
